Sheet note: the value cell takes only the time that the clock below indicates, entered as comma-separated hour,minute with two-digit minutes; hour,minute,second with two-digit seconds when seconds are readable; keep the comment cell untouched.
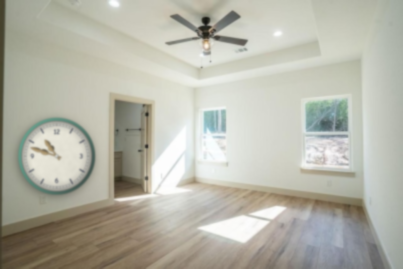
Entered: 10,48
